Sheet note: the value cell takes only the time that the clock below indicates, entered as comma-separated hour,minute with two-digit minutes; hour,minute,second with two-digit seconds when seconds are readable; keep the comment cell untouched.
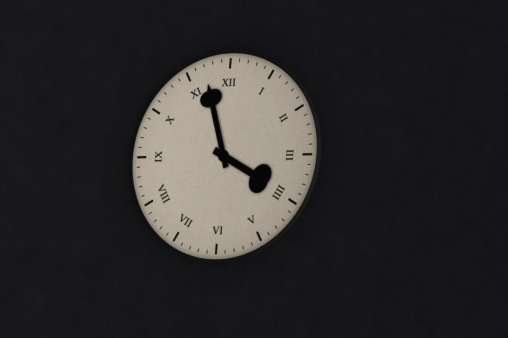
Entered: 3,57
